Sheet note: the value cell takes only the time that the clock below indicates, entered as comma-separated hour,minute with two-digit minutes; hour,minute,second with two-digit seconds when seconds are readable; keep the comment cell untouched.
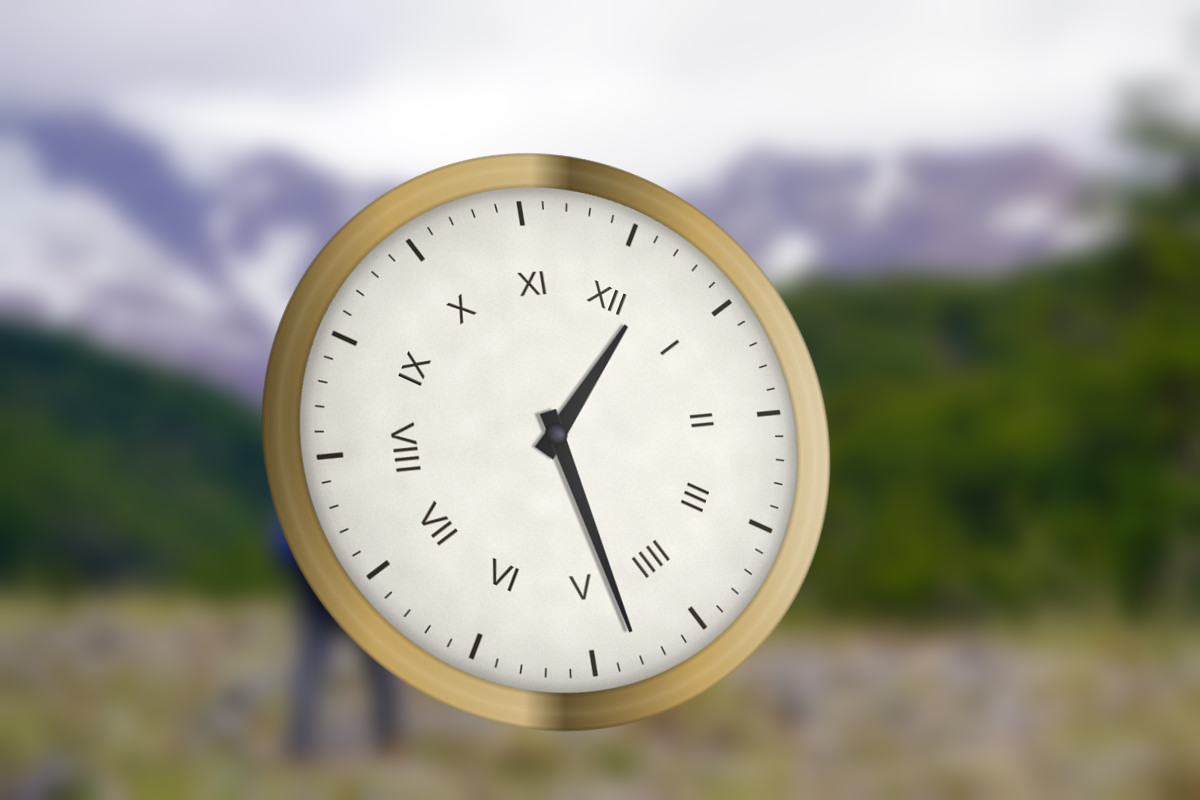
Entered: 12,23
